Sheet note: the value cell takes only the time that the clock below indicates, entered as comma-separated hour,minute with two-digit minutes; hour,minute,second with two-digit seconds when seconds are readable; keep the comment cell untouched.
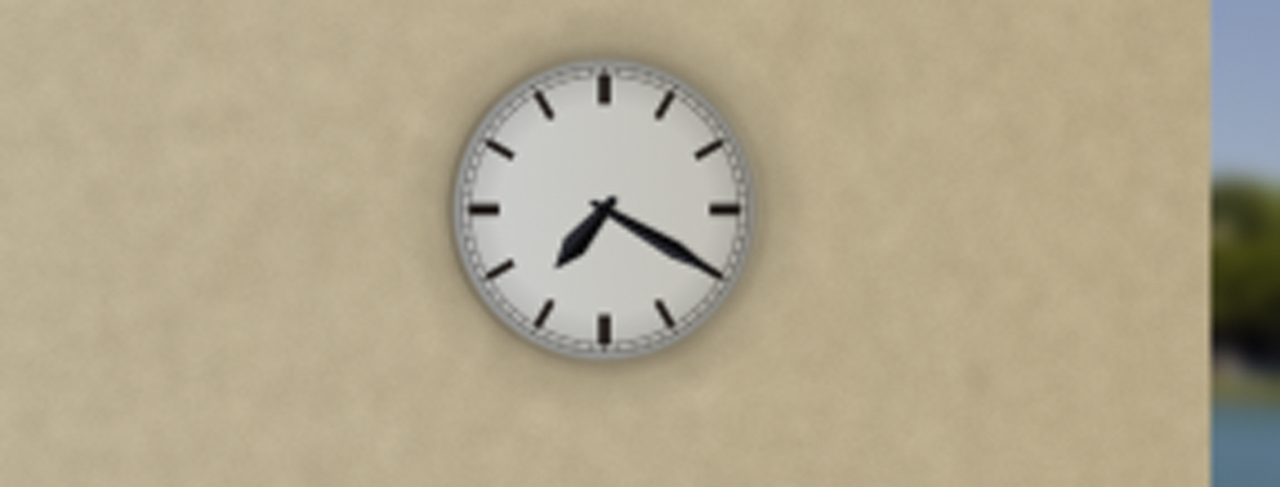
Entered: 7,20
